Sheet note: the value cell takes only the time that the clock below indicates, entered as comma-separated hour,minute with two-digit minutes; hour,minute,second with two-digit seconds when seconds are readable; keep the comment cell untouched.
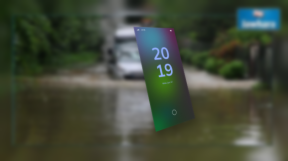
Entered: 20,19
